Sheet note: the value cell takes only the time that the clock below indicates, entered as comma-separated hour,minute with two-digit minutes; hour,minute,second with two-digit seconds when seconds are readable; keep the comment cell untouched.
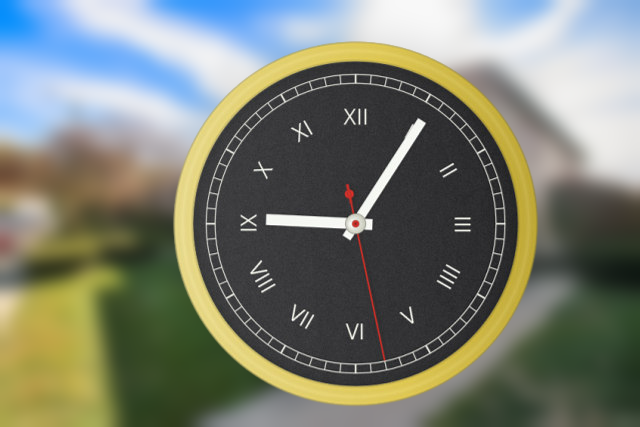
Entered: 9,05,28
